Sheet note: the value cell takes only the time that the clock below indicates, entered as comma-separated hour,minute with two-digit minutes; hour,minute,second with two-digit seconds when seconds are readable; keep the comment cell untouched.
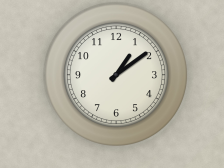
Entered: 1,09
